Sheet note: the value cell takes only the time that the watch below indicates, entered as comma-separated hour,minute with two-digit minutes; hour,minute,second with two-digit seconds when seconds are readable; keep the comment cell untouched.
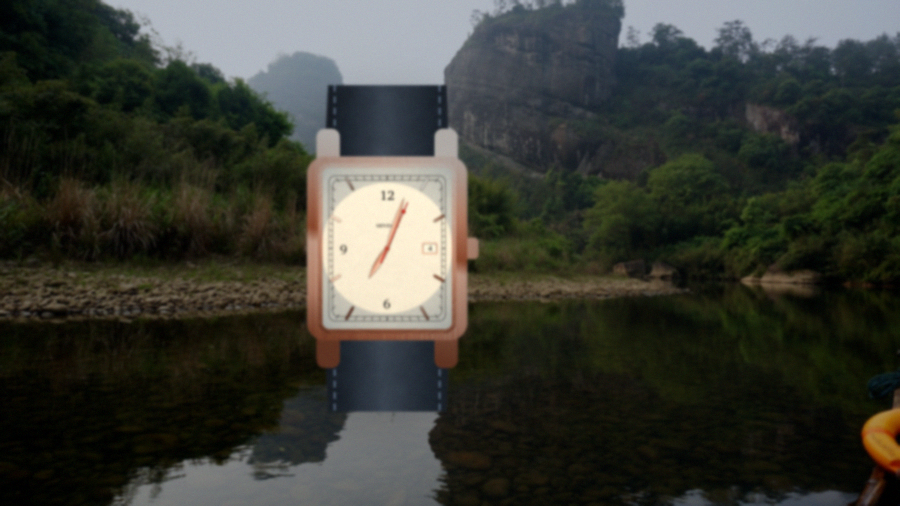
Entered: 7,03,04
